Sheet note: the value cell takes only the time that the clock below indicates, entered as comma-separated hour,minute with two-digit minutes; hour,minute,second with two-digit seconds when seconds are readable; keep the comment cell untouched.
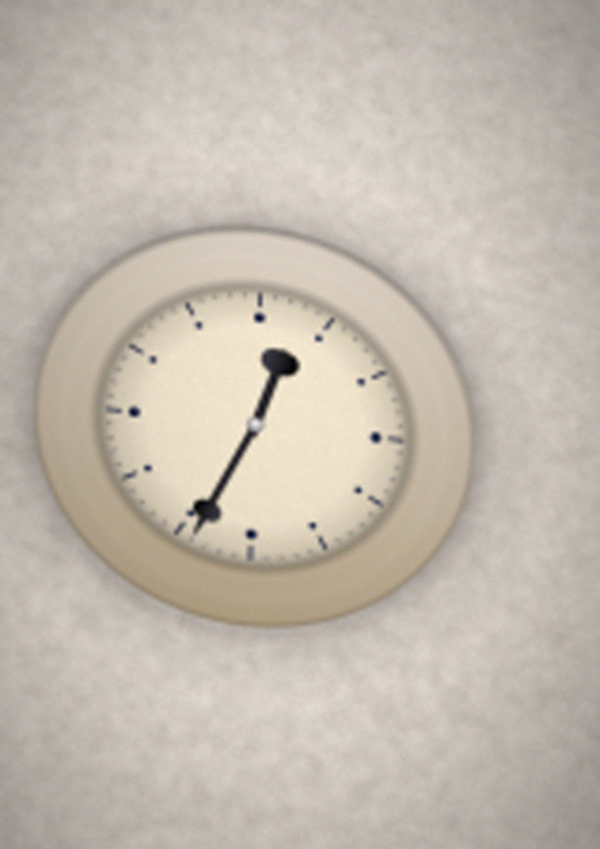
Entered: 12,34
